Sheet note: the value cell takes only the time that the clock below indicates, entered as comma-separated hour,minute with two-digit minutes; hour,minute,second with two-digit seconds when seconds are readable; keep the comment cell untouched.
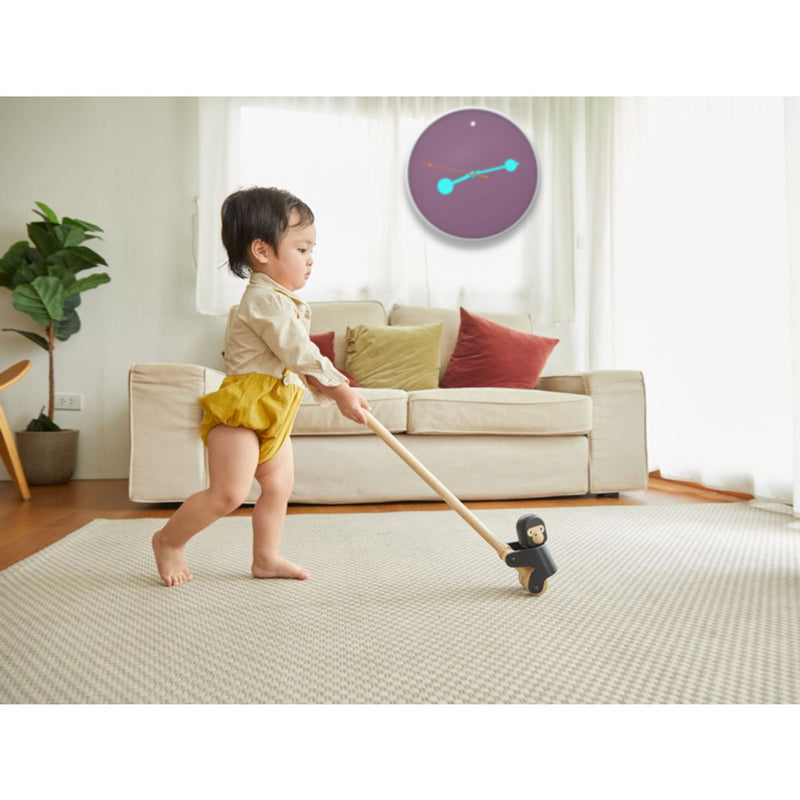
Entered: 8,12,47
